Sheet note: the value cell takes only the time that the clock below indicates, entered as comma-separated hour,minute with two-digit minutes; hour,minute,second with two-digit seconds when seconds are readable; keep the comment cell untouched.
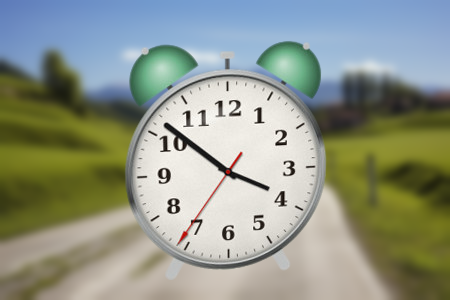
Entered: 3,51,36
